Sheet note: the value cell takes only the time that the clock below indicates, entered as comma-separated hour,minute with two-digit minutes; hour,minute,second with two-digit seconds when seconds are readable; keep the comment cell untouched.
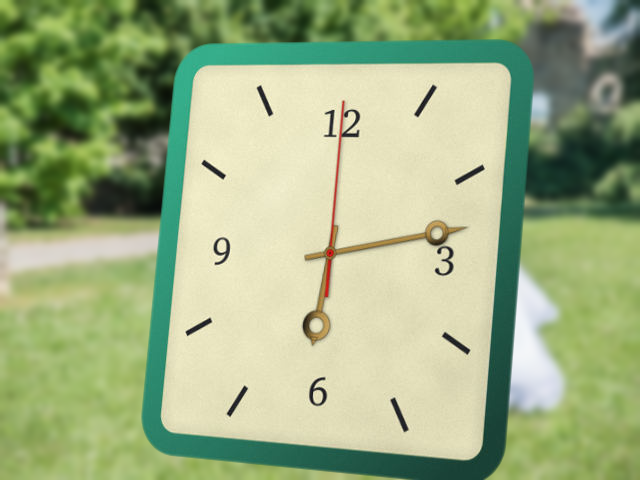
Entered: 6,13,00
